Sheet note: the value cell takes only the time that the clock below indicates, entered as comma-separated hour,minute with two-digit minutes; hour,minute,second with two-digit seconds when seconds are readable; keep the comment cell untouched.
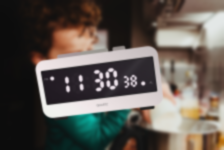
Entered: 11,30,38
